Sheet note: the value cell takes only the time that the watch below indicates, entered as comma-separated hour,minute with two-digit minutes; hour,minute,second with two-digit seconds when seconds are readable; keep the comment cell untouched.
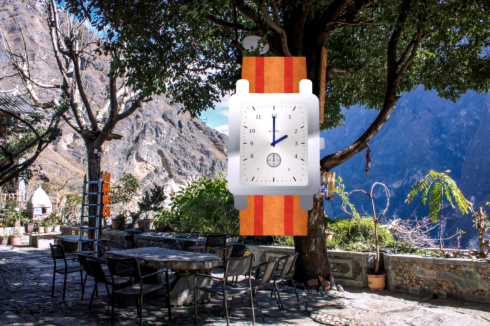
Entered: 2,00
